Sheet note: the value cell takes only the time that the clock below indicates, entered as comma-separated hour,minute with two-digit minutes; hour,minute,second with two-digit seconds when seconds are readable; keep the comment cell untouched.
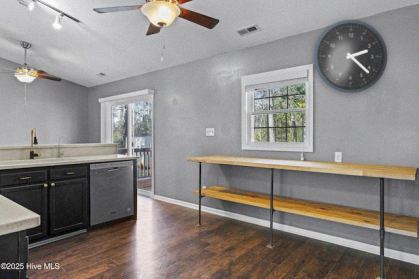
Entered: 2,22
